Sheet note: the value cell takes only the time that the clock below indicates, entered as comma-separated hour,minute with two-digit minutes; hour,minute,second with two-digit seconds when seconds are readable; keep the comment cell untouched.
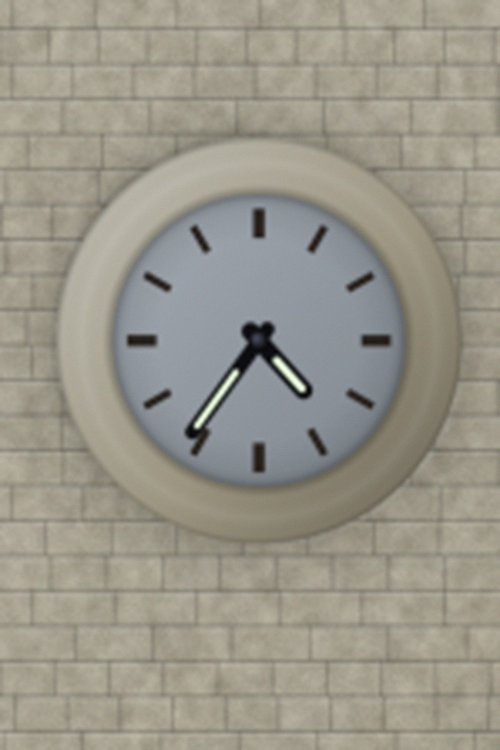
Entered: 4,36
